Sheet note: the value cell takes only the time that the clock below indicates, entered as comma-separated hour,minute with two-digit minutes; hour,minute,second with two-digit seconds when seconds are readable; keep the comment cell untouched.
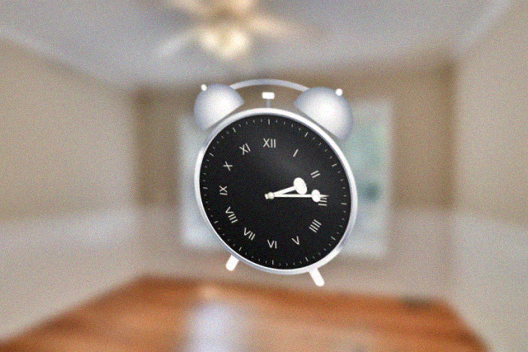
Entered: 2,14
